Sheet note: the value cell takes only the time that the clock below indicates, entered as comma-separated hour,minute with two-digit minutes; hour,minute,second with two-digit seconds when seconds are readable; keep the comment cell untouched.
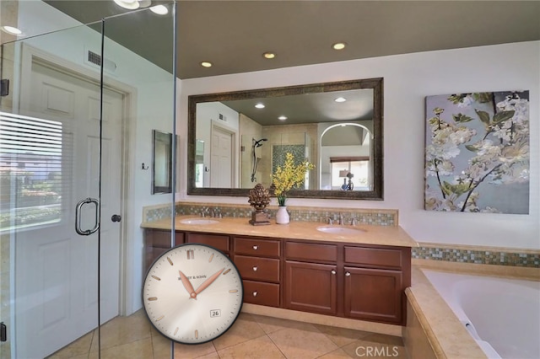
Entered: 11,09
